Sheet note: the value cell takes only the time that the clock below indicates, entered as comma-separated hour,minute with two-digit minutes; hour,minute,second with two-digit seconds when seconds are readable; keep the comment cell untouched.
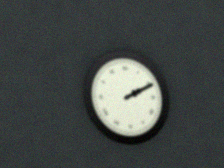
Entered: 2,11
